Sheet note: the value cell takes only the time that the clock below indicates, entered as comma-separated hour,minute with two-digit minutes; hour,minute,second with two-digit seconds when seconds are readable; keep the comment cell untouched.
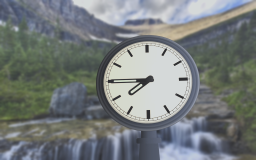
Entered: 7,45
